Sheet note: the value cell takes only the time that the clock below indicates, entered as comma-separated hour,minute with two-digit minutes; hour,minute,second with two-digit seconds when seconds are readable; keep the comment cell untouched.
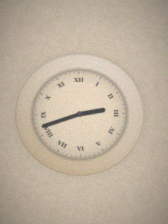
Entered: 2,42
